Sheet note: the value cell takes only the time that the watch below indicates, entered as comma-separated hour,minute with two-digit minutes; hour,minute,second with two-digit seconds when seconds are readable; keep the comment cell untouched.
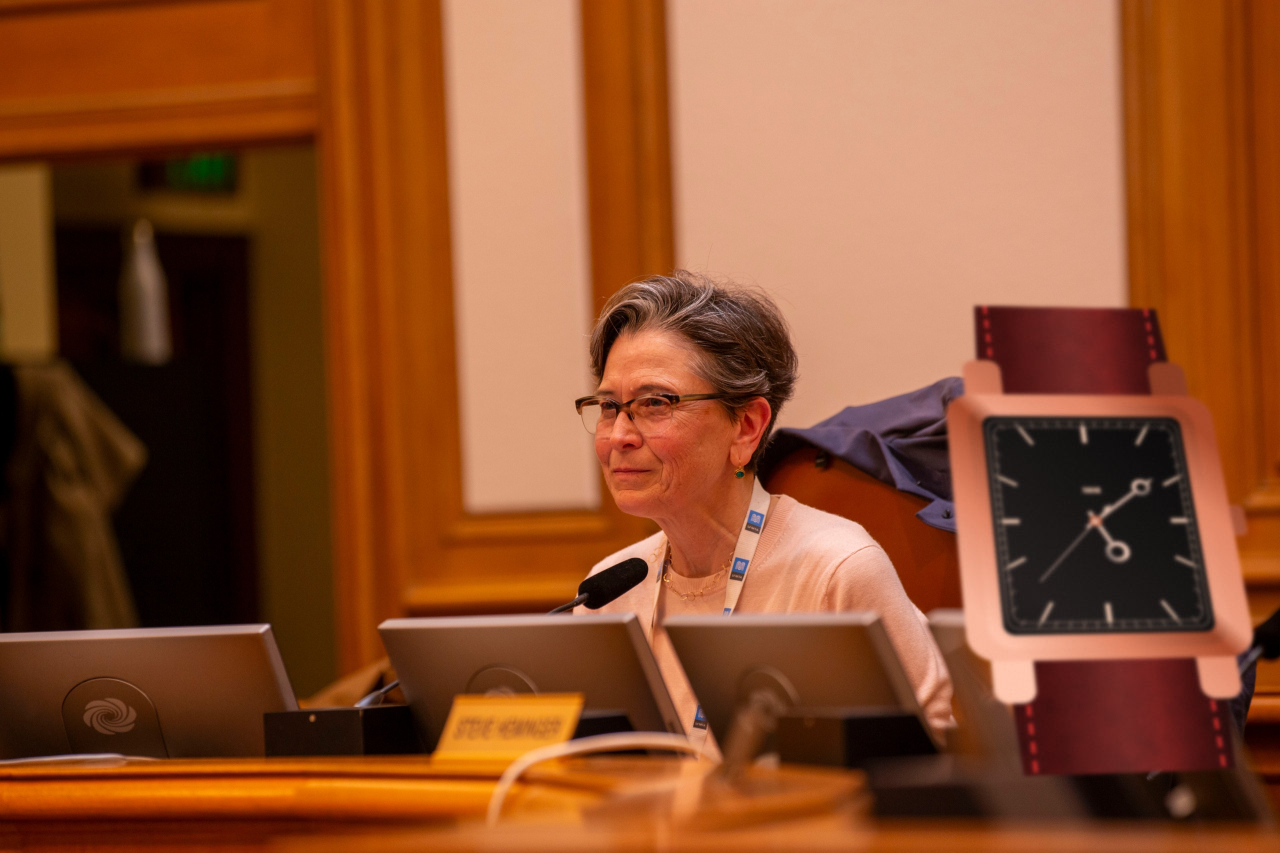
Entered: 5,08,37
